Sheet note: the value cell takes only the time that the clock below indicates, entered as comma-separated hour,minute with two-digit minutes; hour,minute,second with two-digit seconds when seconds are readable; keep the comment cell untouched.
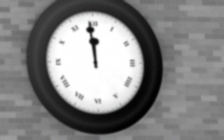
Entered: 11,59
